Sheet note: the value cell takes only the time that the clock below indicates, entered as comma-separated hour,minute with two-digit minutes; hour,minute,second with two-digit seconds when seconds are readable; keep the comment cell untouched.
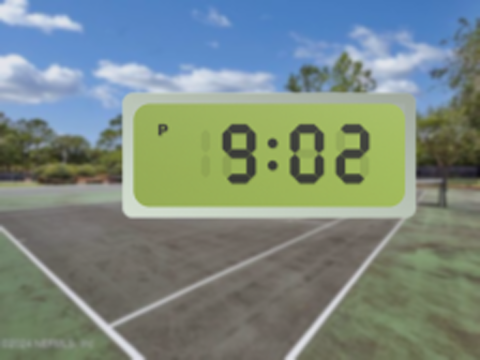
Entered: 9,02
